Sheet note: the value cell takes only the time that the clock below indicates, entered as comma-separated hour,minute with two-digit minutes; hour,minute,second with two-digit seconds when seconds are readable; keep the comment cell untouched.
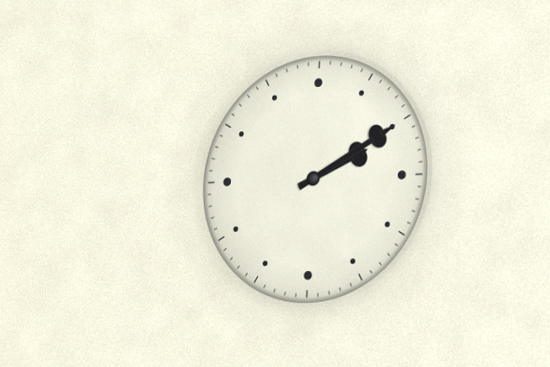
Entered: 2,10
